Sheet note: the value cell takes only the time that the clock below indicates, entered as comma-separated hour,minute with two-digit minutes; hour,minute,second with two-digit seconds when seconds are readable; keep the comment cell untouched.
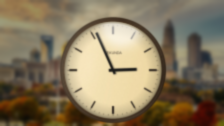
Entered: 2,56
